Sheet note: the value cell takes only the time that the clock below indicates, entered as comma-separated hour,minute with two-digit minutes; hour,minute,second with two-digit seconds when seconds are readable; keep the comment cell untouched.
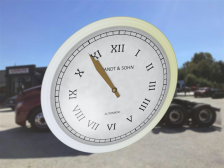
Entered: 10,54
